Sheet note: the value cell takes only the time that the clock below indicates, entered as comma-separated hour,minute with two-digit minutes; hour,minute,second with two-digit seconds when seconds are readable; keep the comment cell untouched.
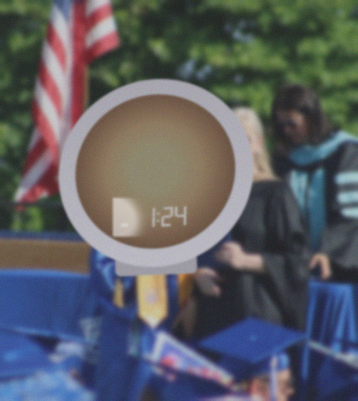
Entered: 1,24
